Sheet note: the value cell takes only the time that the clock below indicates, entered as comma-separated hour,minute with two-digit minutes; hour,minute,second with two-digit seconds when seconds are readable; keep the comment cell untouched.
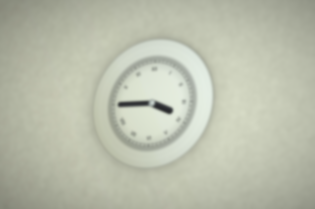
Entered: 3,45
